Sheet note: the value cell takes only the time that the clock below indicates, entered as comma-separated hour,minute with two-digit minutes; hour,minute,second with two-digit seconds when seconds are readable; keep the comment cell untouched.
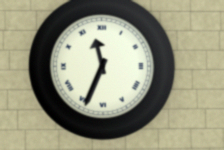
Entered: 11,34
